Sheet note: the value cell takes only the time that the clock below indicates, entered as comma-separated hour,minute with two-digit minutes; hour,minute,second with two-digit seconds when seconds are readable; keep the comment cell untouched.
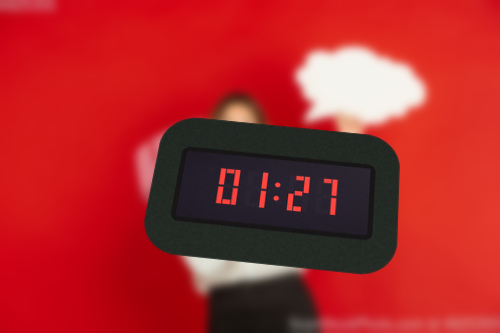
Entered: 1,27
